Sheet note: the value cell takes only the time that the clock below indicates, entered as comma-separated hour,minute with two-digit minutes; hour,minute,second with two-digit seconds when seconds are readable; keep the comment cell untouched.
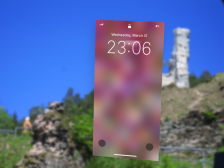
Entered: 23,06
